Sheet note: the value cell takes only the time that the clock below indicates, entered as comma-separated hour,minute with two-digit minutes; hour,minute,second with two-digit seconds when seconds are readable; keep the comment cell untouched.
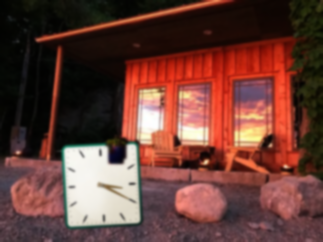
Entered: 3,20
